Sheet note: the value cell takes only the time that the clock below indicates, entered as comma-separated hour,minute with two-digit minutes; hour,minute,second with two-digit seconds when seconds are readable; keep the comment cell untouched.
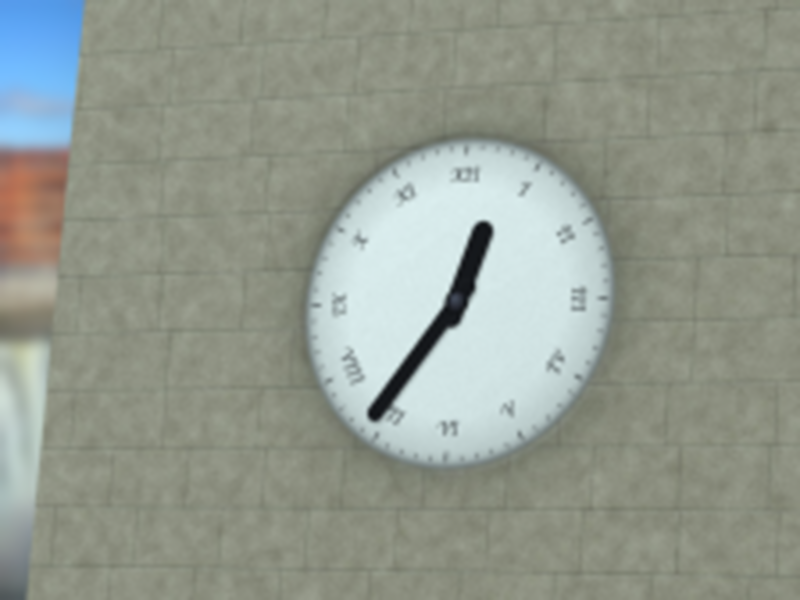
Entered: 12,36
